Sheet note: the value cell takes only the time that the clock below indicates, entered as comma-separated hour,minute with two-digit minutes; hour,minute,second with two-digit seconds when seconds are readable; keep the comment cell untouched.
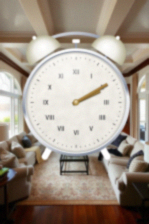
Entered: 2,10
